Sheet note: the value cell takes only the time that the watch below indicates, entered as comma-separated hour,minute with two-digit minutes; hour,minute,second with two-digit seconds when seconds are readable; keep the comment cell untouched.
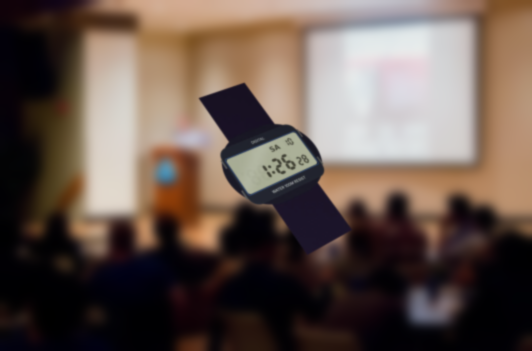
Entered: 1,26
